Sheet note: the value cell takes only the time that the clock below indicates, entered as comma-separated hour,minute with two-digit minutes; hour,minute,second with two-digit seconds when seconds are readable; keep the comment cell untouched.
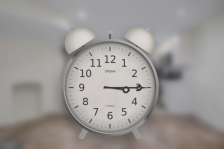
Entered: 3,15
